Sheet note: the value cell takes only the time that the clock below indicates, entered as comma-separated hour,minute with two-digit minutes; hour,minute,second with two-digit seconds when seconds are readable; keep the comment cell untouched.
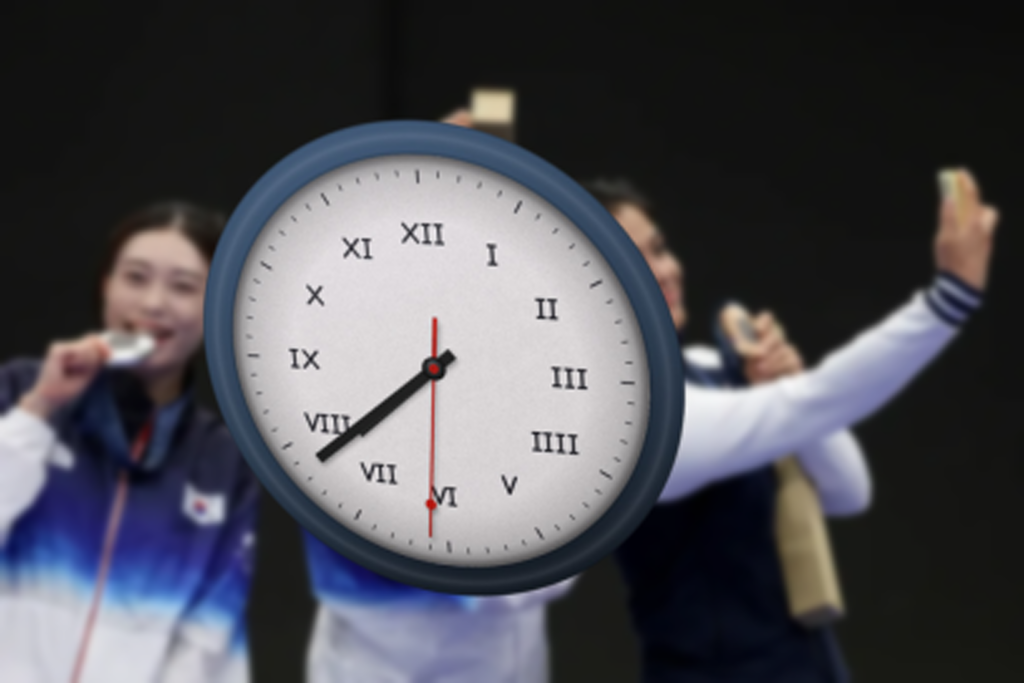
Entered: 7,38,31
